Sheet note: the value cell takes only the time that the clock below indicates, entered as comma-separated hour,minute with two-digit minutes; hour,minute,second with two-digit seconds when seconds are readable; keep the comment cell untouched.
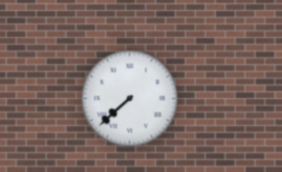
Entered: 7,38
